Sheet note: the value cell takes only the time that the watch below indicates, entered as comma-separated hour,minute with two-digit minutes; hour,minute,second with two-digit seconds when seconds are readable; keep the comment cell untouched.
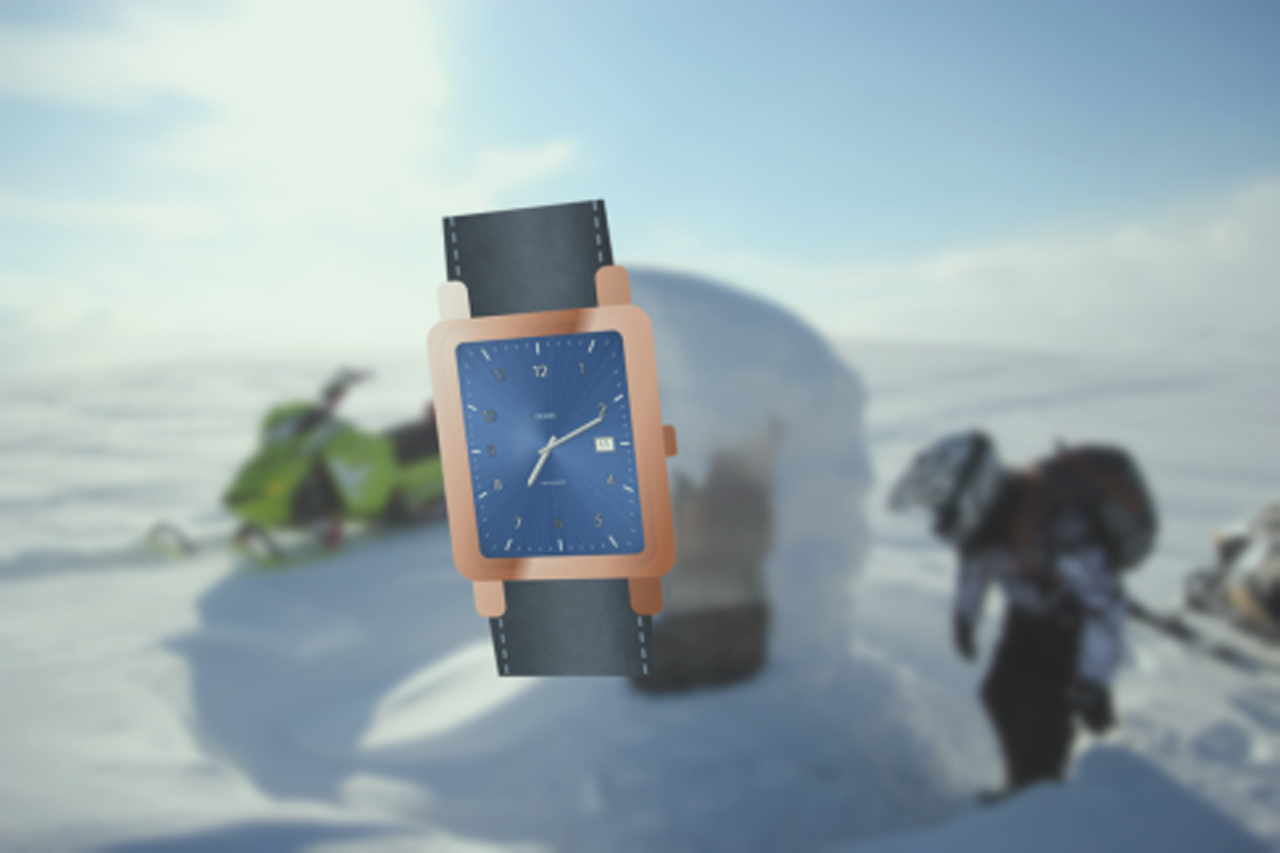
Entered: 7,11
